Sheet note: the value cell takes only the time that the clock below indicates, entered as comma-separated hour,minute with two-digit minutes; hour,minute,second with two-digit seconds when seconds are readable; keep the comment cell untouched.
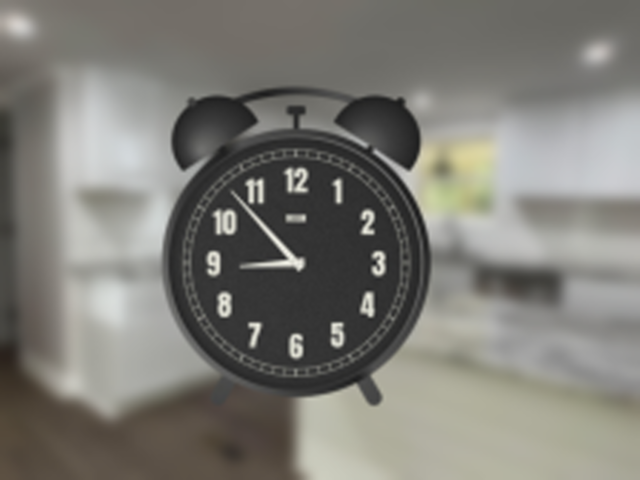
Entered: 8,53
